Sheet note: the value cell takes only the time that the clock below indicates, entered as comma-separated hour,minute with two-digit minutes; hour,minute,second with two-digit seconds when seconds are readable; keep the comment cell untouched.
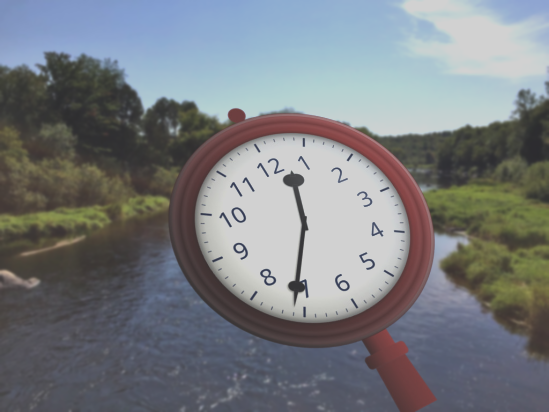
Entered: 12,36
